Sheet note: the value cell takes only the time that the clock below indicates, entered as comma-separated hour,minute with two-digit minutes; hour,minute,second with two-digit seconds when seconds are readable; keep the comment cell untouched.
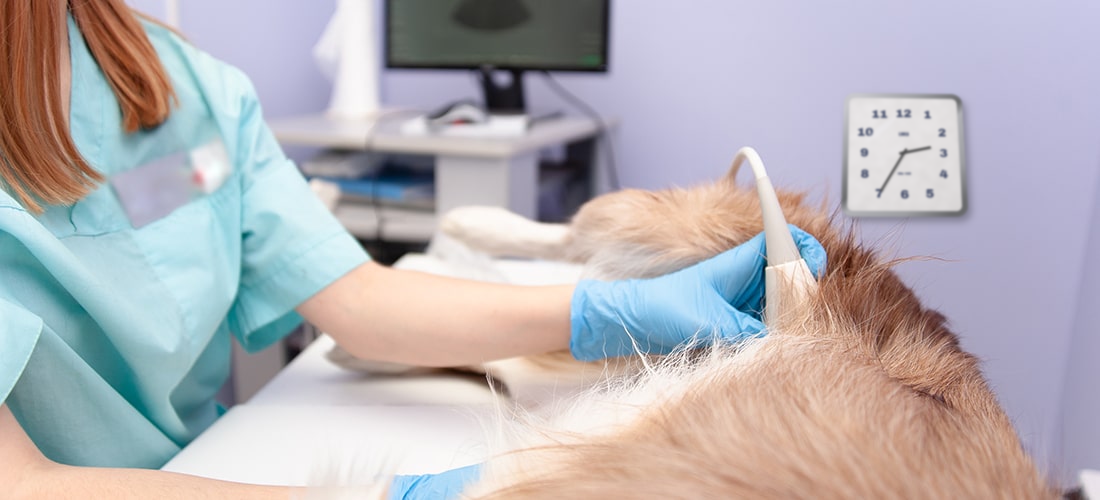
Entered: 2,35
